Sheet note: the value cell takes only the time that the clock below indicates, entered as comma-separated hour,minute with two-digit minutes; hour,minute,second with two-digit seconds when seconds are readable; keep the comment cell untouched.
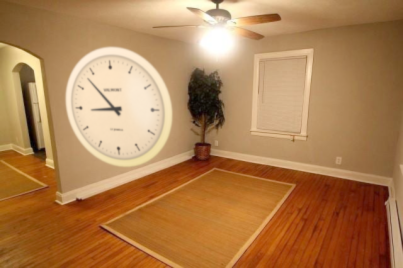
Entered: 8,53
